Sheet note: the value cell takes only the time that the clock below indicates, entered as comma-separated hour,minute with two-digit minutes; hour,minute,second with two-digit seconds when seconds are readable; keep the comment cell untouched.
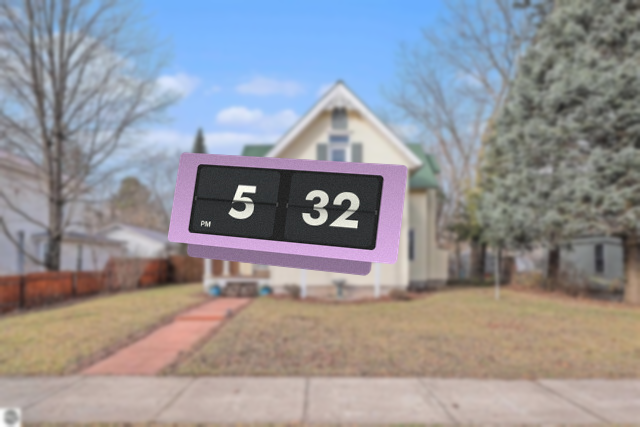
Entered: 5,32
